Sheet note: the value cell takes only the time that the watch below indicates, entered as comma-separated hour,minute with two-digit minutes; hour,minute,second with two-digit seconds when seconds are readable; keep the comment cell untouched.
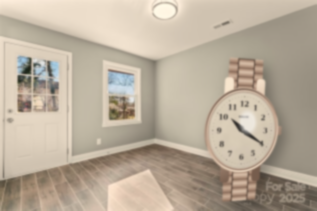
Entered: 10,20
